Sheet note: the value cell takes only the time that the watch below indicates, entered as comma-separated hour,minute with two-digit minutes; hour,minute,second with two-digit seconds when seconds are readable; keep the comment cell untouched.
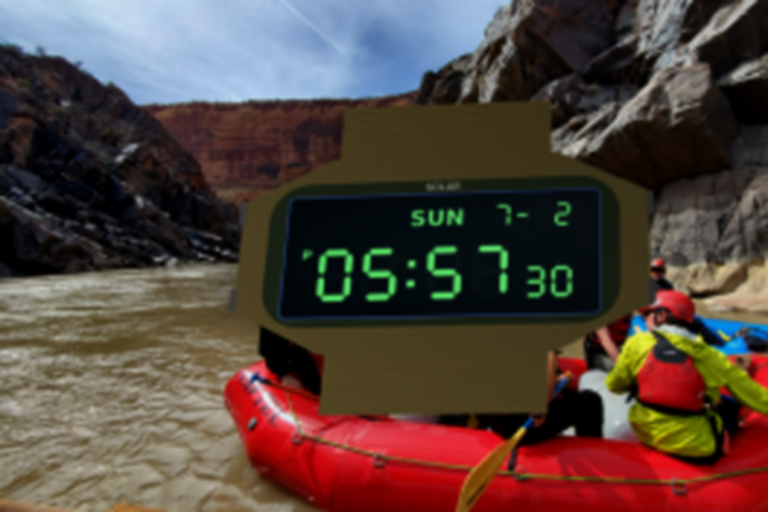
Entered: 5,57,30
